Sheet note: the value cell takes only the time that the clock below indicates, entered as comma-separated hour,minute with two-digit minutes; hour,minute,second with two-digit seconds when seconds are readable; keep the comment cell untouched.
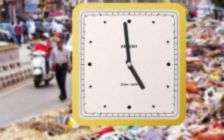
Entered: 4,59
